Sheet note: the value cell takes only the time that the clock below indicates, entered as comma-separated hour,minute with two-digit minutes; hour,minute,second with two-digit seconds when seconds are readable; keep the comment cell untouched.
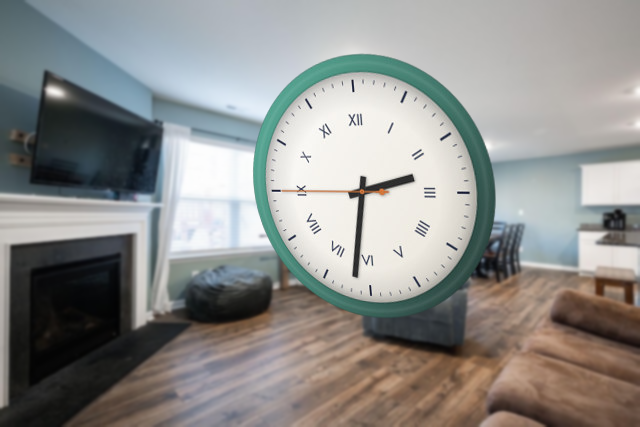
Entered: 2,31,45
